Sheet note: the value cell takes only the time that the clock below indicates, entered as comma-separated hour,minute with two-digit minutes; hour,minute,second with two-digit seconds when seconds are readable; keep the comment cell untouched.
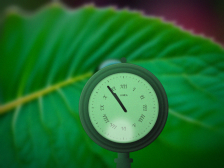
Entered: 10,54
